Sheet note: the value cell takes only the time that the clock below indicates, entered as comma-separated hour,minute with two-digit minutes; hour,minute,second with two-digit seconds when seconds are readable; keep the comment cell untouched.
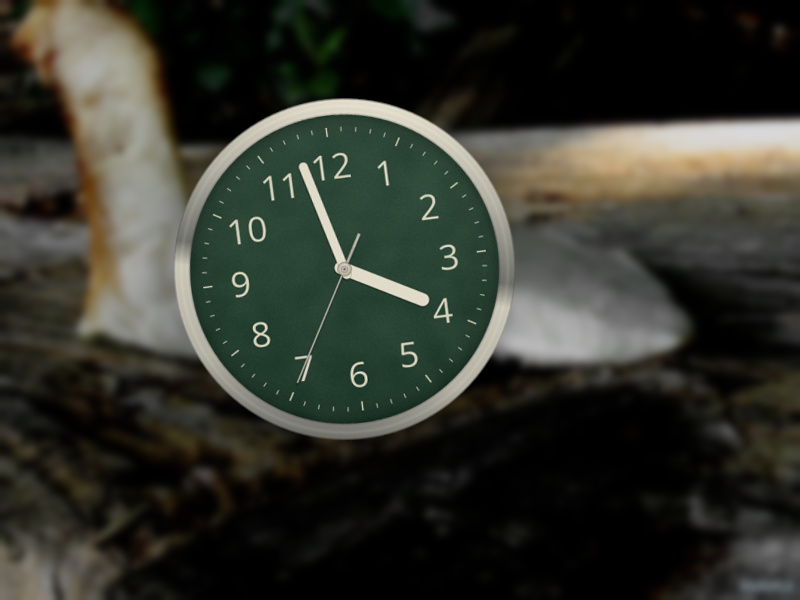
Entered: 3,57,35
